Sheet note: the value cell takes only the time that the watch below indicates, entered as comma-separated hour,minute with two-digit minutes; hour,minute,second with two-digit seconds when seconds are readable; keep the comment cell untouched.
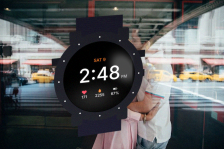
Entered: 2,48
